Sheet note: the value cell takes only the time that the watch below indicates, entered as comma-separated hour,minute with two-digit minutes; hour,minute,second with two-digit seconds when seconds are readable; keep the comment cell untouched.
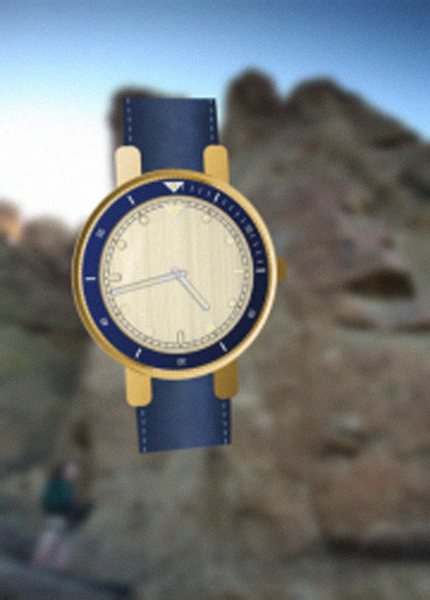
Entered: 4,43
